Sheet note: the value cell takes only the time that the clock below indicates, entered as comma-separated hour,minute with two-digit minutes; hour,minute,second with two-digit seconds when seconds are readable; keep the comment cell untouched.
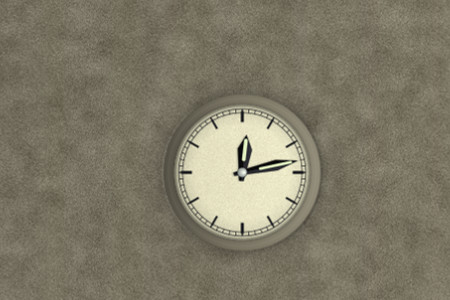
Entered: 12,13
